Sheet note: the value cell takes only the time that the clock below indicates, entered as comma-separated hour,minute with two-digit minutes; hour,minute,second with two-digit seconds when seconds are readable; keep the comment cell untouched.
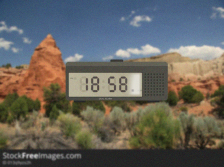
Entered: 18,58
